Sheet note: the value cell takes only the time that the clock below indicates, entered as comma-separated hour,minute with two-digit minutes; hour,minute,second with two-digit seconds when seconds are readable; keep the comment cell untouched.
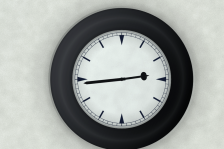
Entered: 2,44
